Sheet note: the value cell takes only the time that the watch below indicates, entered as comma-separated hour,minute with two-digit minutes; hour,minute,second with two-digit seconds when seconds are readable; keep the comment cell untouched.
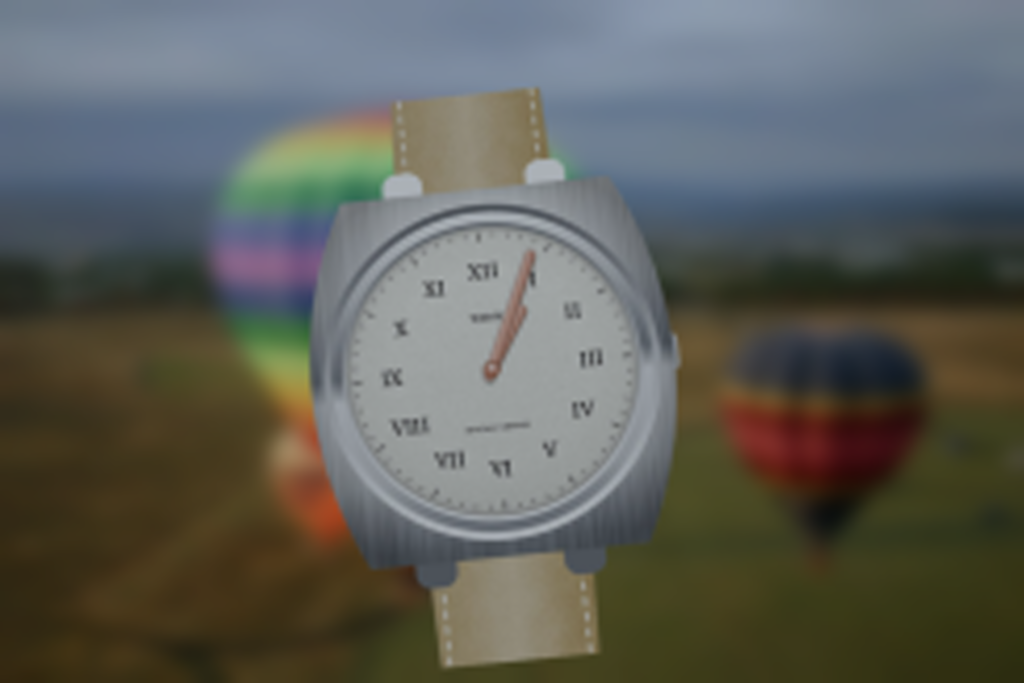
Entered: 1,04
